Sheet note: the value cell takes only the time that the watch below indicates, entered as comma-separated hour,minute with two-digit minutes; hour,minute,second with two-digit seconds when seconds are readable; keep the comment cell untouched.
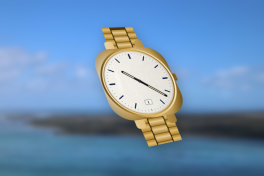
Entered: 10,22
